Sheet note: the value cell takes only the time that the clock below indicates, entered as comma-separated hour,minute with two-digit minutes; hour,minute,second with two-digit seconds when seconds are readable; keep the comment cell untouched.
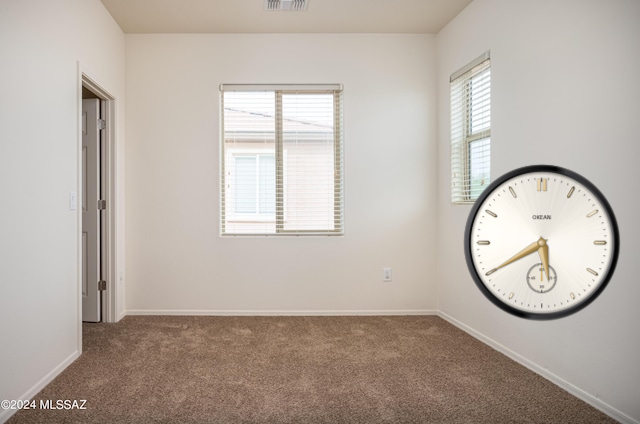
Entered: 5,40
